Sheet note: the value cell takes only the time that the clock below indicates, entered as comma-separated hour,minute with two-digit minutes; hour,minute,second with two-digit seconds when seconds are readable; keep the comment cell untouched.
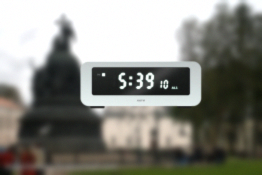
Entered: 5,39,10
